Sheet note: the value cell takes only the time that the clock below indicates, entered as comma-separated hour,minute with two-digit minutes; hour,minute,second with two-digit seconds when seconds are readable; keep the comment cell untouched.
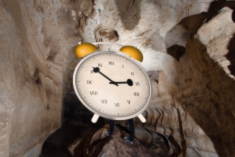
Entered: 2,52
